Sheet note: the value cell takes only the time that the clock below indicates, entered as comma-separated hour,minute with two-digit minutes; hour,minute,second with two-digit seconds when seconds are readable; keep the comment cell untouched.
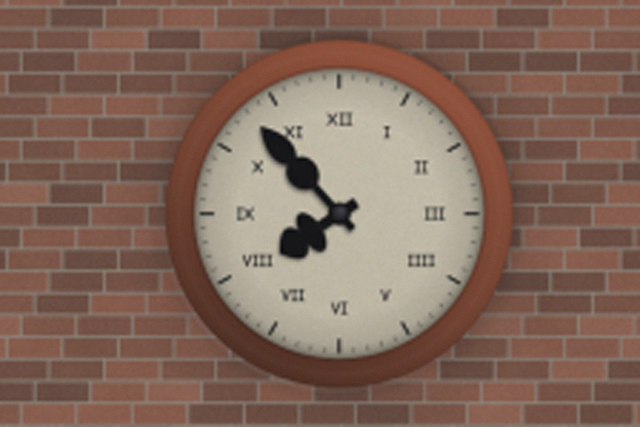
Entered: 7,53
